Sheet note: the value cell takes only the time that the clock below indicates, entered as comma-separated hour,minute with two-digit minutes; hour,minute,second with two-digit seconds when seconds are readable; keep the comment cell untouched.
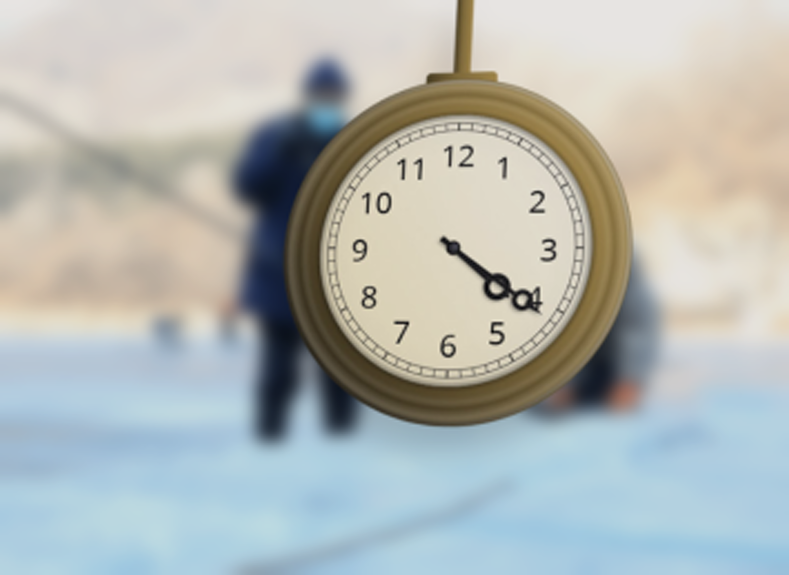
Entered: 4,21
